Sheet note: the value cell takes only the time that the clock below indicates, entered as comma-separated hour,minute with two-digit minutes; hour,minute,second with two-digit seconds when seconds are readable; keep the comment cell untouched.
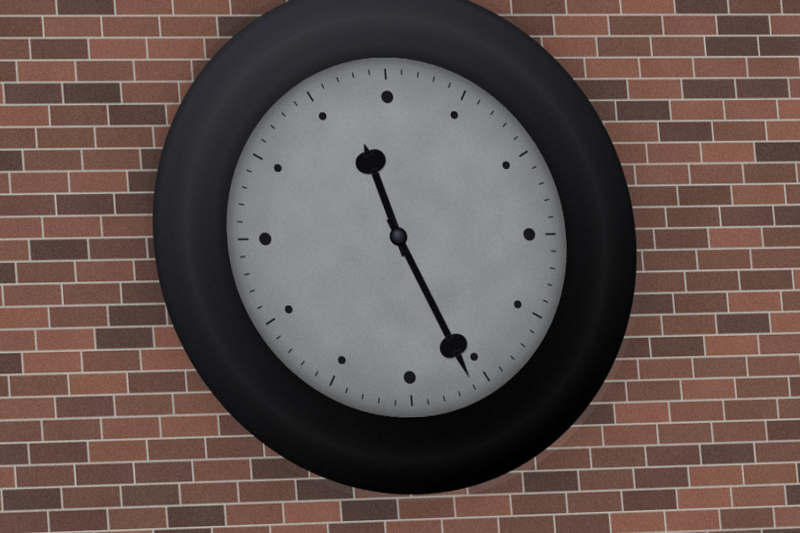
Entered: 11,26
